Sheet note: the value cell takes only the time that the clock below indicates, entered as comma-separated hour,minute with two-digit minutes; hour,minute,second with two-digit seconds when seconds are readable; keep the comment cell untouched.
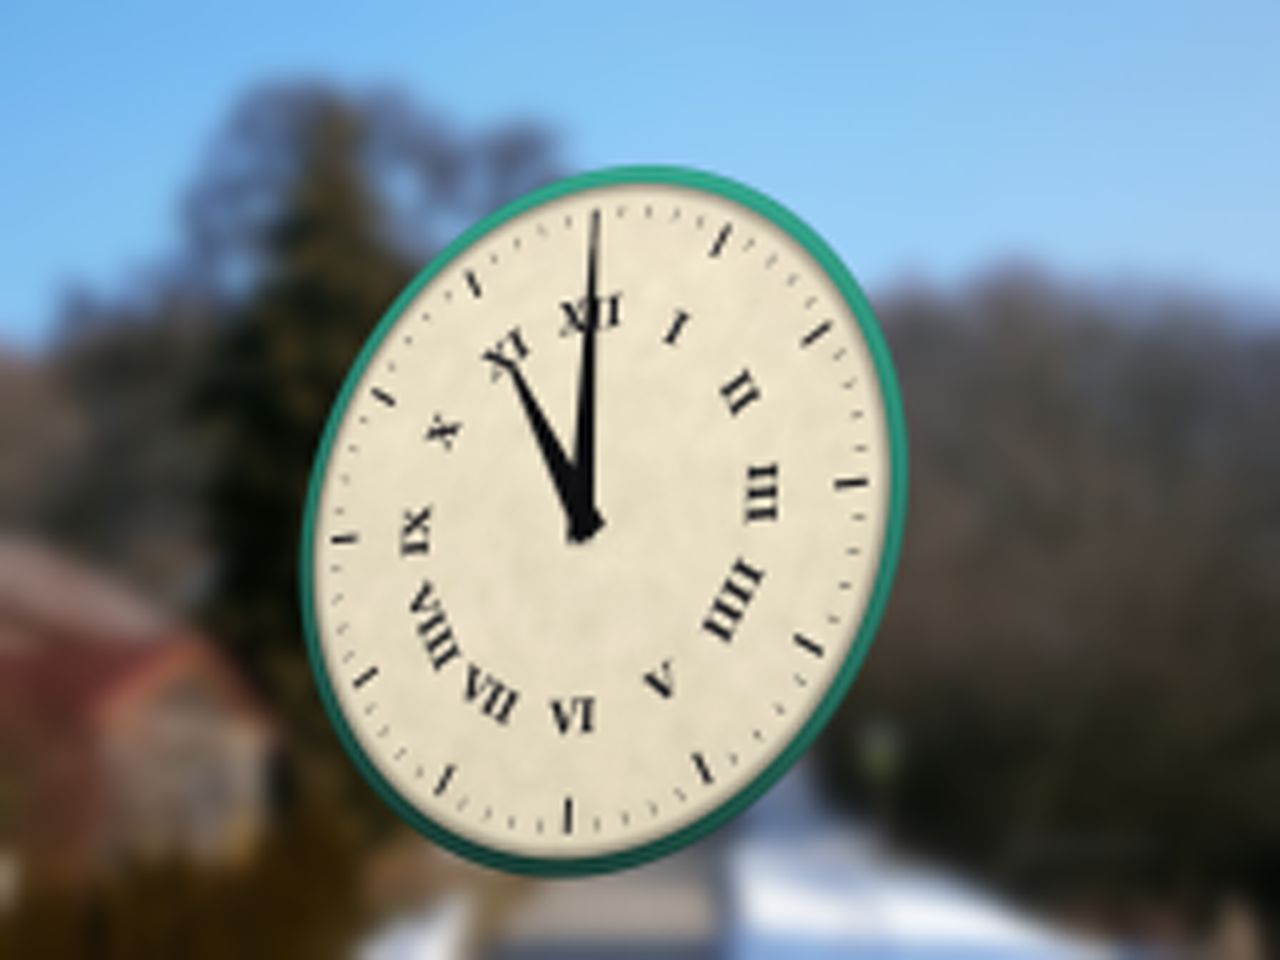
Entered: 11,00
